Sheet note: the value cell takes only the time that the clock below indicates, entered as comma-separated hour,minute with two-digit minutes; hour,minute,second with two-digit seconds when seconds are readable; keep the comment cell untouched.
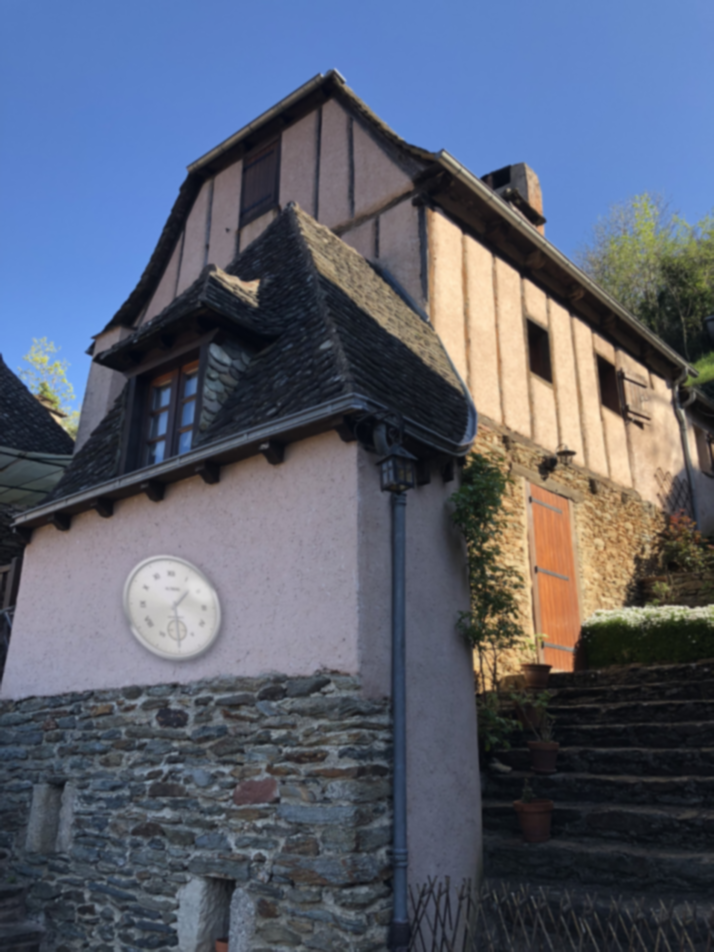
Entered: 1,30
